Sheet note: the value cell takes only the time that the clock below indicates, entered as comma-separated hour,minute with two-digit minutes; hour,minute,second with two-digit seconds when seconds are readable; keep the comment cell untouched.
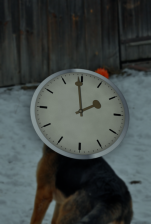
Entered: 1,59
